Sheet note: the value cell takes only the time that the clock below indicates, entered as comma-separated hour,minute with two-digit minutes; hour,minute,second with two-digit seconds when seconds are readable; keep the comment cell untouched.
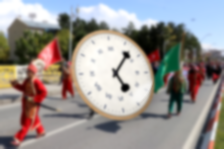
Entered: 5,07
